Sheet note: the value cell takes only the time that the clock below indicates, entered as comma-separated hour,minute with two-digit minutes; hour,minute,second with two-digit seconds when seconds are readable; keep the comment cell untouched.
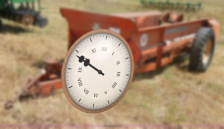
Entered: 9,49
